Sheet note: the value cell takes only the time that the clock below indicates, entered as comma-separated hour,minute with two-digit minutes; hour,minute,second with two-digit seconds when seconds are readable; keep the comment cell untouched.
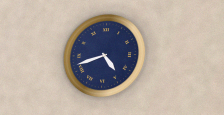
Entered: 4,42
